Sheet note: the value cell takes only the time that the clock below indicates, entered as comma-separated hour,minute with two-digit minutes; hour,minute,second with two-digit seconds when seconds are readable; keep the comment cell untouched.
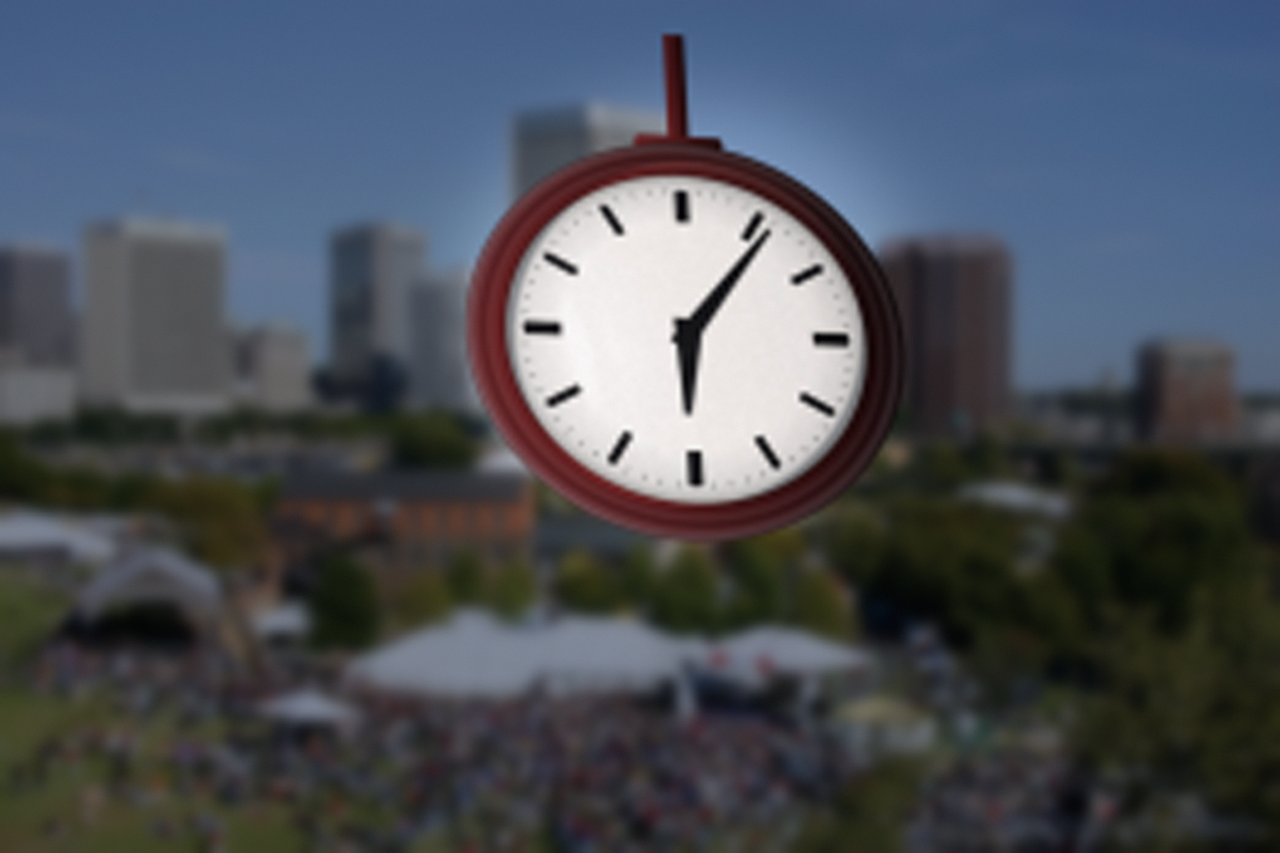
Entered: 6,06
